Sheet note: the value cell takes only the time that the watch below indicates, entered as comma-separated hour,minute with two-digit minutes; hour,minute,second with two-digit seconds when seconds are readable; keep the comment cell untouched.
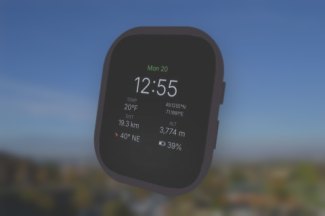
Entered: 12,55
